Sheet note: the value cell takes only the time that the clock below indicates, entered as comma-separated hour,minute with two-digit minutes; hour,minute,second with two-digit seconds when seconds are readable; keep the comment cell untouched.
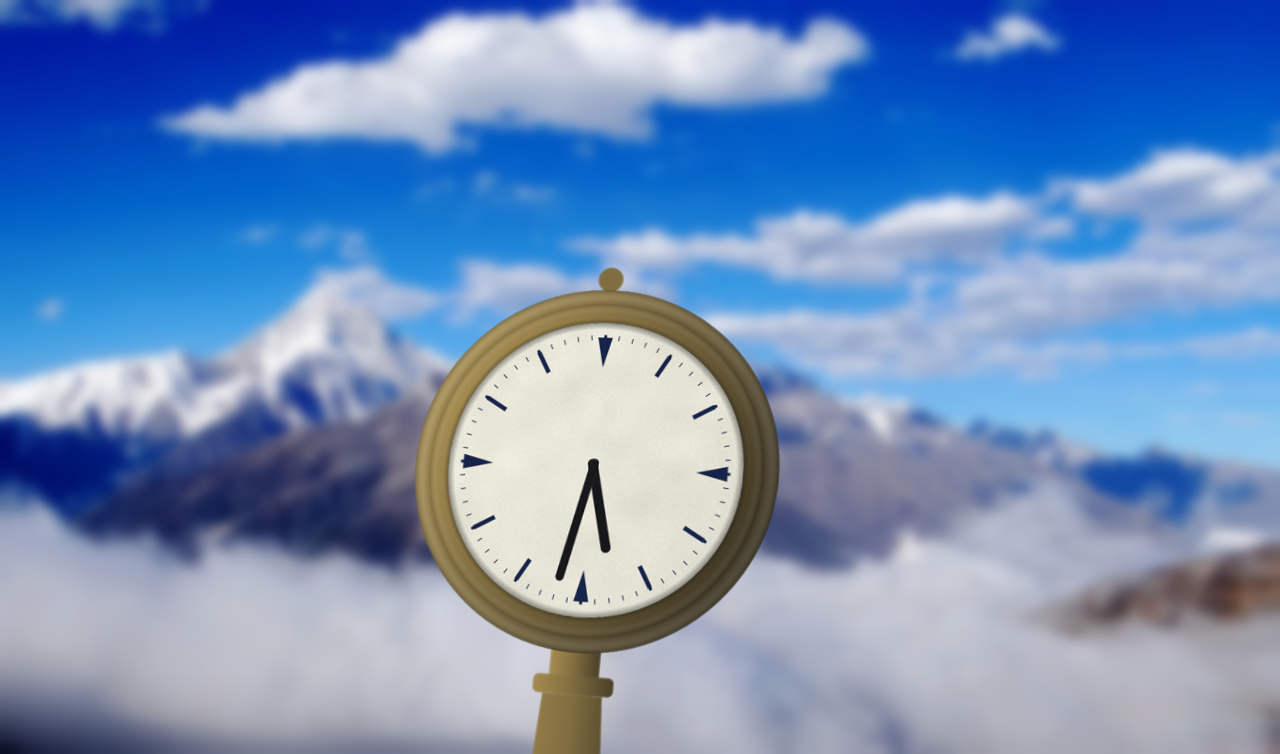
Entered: 5,32
